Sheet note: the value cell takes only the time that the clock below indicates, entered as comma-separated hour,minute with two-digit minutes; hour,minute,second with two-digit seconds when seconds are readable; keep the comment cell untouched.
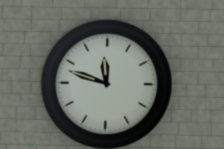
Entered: 11,48
